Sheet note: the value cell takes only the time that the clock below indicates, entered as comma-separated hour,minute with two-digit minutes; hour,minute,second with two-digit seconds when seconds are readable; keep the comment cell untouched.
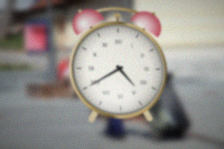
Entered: 4,40
